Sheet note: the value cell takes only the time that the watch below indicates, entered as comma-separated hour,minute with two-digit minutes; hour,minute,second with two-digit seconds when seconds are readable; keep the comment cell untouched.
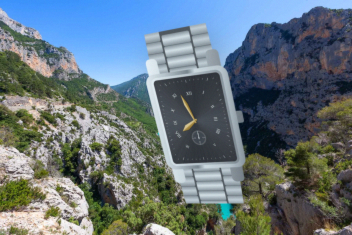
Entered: 7,57
